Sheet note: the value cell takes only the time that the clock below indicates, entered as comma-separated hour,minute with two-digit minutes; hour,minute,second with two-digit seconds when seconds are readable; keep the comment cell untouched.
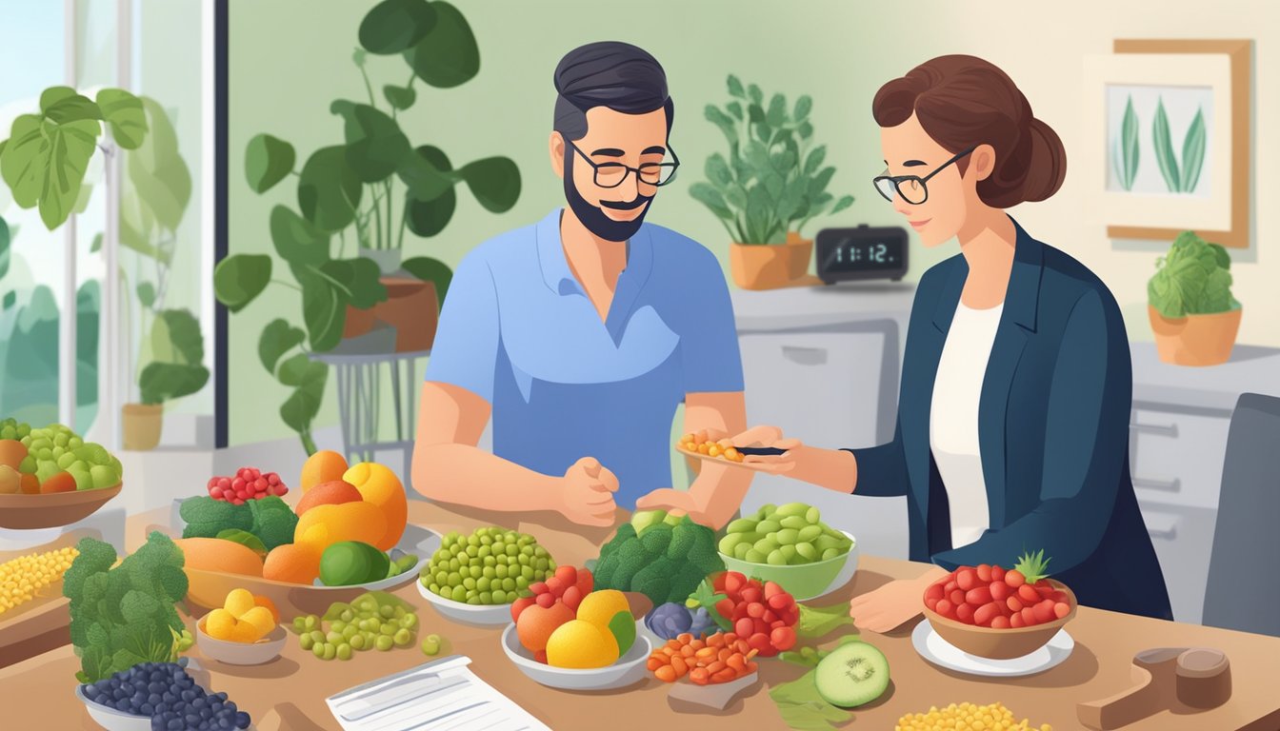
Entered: 11,12
